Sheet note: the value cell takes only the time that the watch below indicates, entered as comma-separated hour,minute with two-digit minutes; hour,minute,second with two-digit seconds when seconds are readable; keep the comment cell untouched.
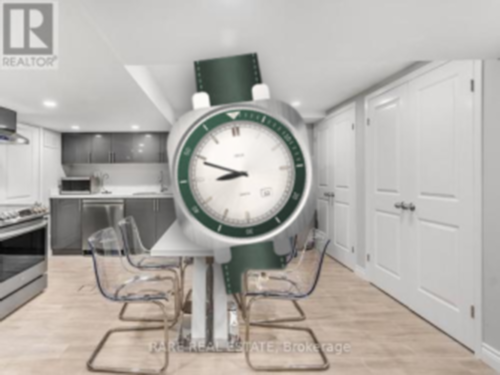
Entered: 8,49
